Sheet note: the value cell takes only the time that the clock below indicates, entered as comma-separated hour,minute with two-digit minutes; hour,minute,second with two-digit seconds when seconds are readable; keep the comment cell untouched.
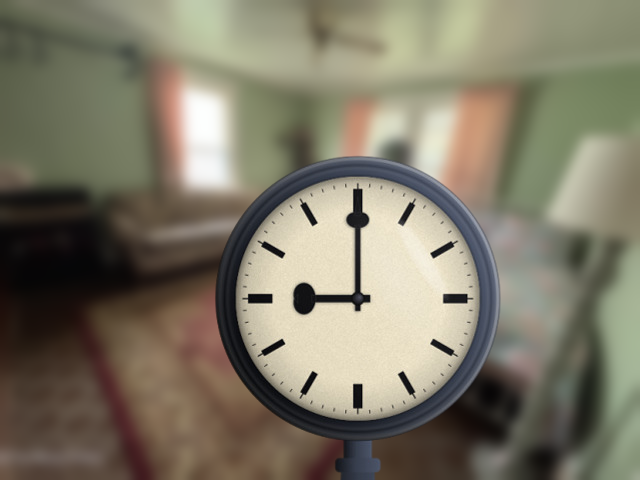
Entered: 9,00
